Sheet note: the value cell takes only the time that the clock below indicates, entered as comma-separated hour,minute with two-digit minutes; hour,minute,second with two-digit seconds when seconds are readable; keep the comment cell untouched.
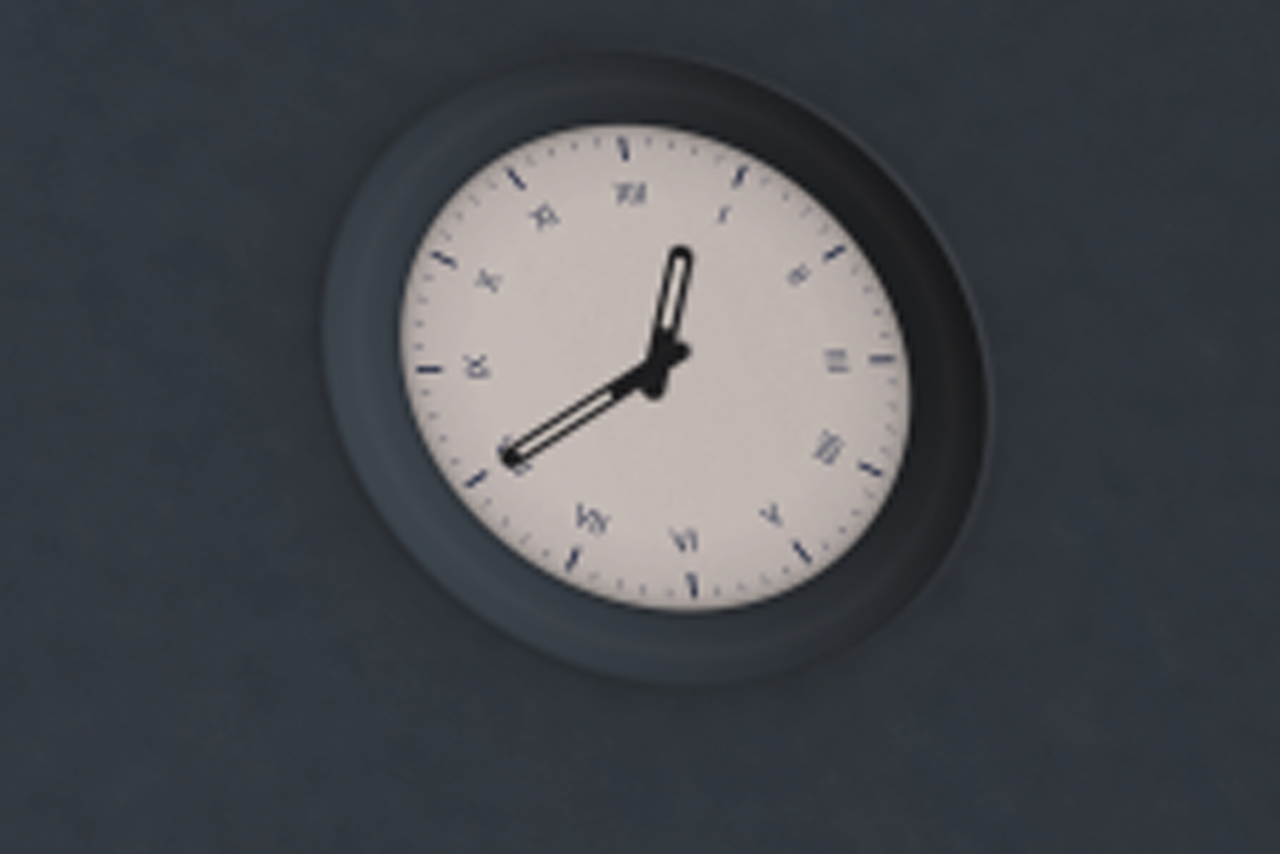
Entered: 12,40
